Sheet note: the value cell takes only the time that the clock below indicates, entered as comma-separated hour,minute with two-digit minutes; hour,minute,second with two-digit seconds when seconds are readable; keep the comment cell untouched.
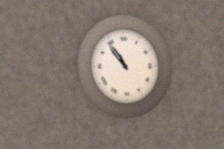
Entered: 10,54
